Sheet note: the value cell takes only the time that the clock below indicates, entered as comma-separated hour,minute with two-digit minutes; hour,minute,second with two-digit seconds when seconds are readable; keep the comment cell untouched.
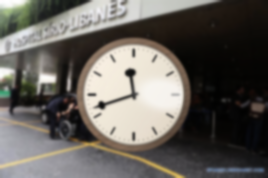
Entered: 11,42
